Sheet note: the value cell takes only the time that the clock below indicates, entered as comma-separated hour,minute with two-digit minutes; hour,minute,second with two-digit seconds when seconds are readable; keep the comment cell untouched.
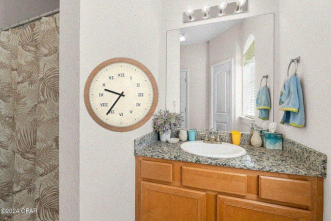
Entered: 9,36
